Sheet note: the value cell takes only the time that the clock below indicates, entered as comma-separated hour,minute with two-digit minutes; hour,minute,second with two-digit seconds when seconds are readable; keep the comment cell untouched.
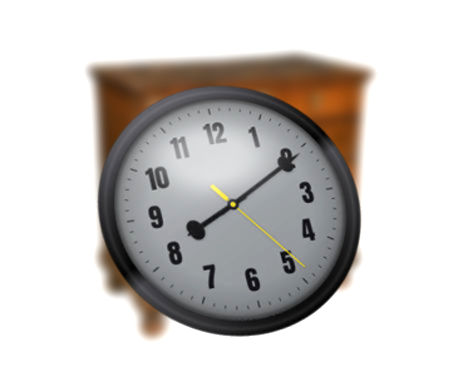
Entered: 8,10,24
